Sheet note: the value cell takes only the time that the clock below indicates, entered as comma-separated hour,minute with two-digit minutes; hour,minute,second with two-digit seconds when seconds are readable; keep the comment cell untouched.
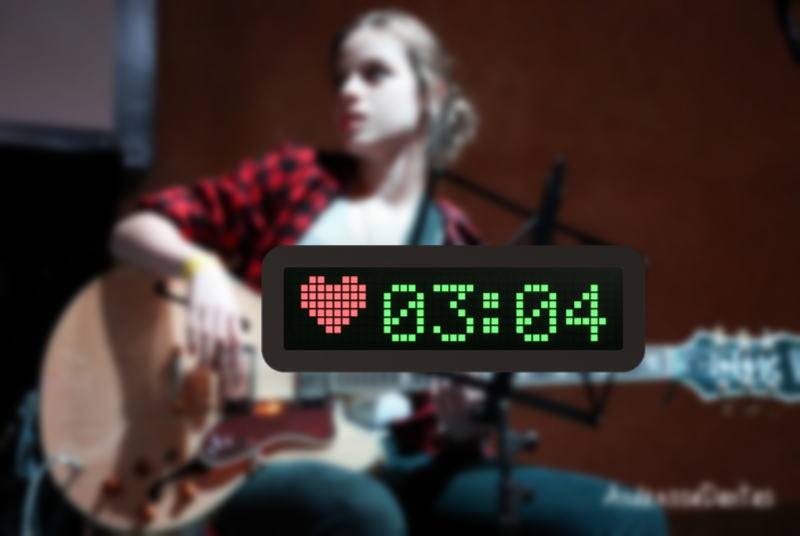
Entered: 3,04
